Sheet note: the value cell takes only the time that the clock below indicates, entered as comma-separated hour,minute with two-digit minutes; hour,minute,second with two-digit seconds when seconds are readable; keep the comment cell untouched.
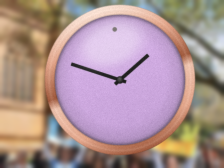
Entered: 1,49
